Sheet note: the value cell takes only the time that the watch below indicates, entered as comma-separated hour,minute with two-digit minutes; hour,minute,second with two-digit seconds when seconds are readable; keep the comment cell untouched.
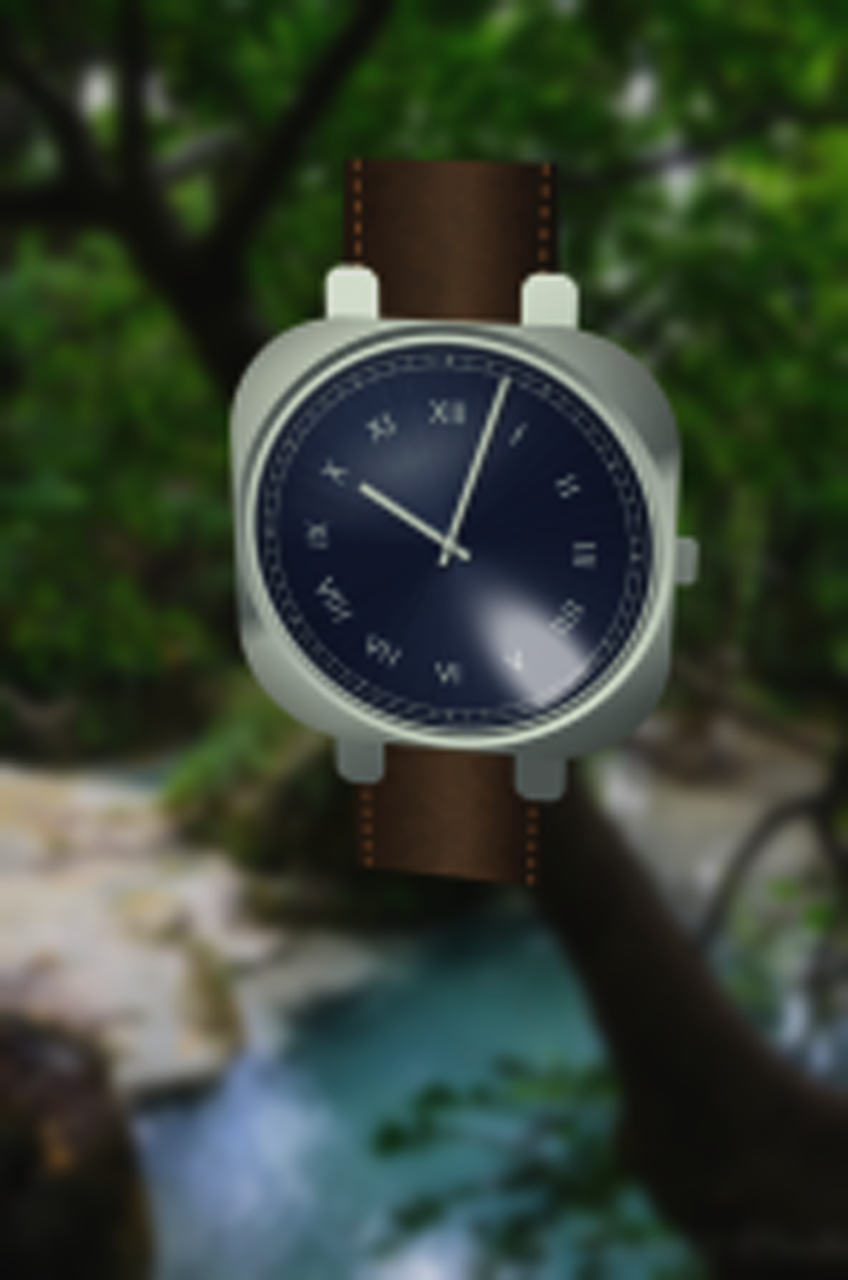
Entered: 10,03
